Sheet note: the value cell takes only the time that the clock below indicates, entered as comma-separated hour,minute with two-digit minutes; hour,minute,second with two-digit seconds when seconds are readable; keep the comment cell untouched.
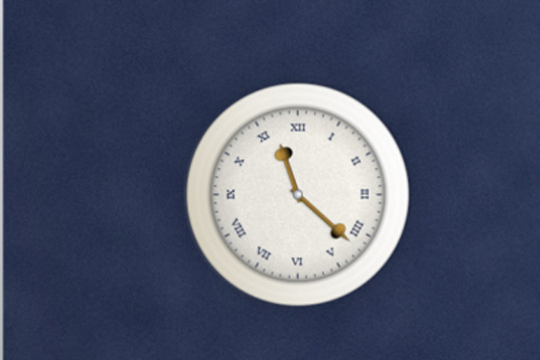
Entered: 11,22
